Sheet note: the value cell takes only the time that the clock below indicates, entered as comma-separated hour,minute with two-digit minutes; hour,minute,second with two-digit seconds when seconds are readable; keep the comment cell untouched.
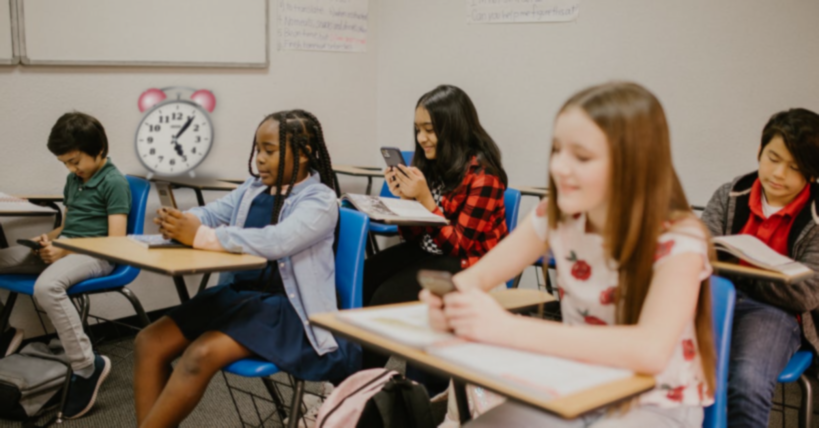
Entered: 5,06
